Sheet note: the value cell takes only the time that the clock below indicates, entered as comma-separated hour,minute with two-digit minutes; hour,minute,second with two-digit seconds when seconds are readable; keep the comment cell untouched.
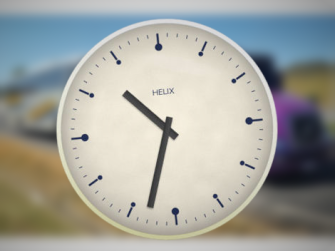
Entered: 10,33
